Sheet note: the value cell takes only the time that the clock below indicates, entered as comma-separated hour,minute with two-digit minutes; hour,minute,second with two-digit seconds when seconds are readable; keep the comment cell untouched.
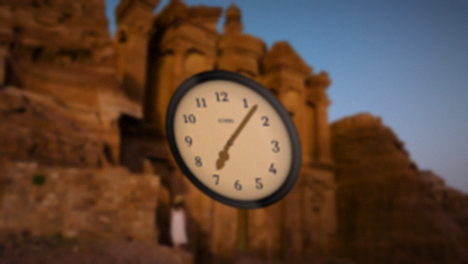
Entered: 7,07
